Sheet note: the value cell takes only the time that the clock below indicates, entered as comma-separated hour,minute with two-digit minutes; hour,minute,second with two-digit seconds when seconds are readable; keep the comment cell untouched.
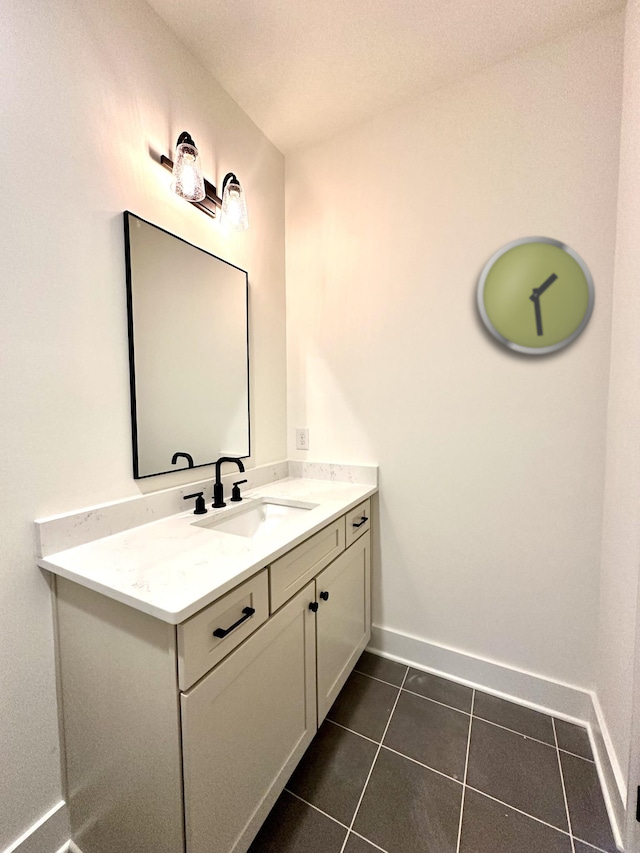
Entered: 1,29
